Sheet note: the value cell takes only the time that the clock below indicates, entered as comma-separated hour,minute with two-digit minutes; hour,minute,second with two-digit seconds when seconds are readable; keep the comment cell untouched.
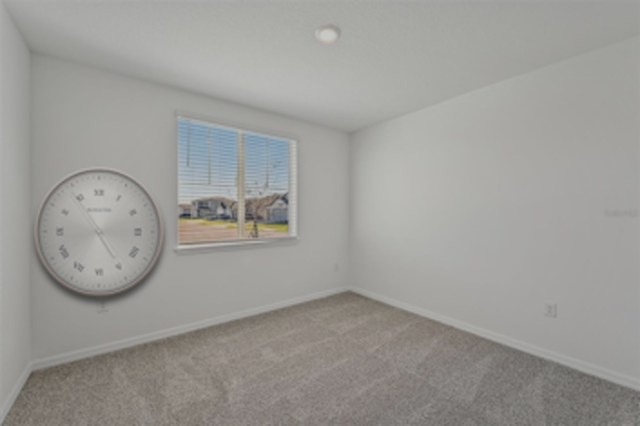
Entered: 4,54
